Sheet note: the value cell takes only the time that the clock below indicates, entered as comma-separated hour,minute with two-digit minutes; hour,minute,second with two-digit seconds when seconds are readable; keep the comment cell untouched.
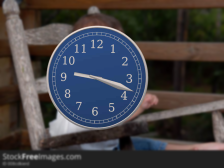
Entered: 9,18
